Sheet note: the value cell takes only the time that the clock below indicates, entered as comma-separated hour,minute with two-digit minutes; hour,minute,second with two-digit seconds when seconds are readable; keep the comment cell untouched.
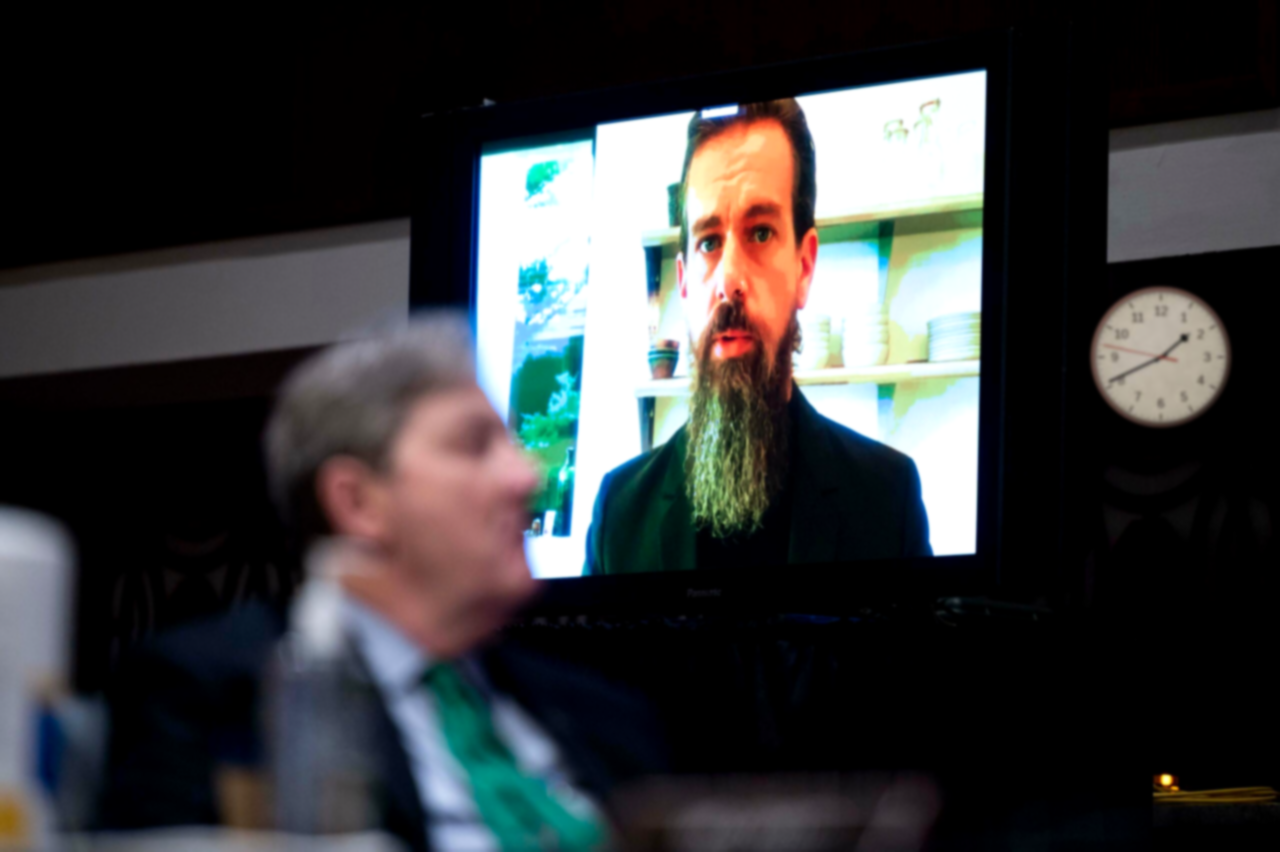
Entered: 1,40,47
